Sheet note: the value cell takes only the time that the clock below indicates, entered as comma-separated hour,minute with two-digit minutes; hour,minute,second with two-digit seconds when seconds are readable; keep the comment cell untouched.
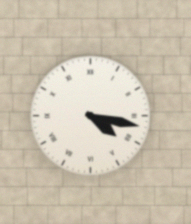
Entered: 4,17
